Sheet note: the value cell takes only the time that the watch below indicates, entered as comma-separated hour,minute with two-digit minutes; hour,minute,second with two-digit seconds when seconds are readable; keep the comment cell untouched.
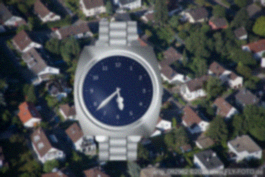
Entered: 5,38
